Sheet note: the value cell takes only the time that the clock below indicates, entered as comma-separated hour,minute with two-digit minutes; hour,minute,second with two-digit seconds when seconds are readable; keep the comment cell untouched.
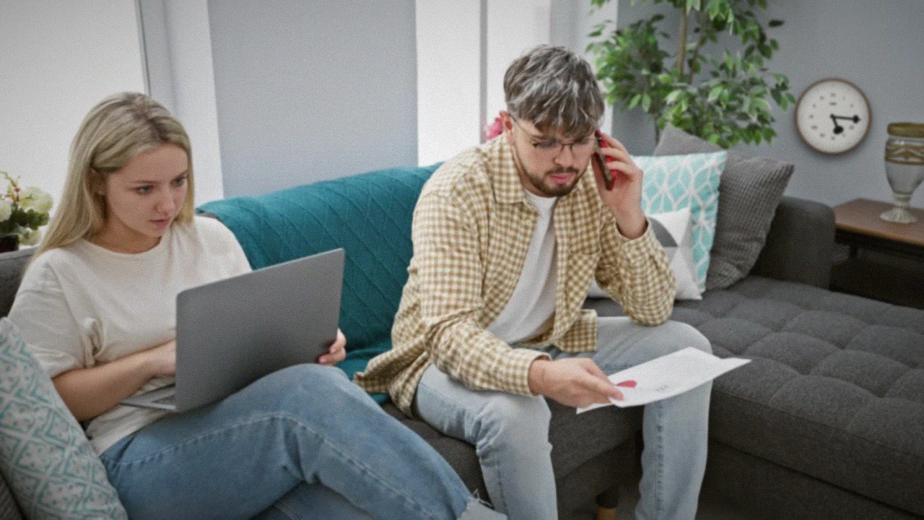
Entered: 5,16
